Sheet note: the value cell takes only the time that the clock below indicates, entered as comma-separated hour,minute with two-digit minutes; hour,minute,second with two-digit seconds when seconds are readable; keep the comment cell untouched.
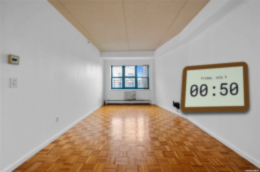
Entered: 0,50
